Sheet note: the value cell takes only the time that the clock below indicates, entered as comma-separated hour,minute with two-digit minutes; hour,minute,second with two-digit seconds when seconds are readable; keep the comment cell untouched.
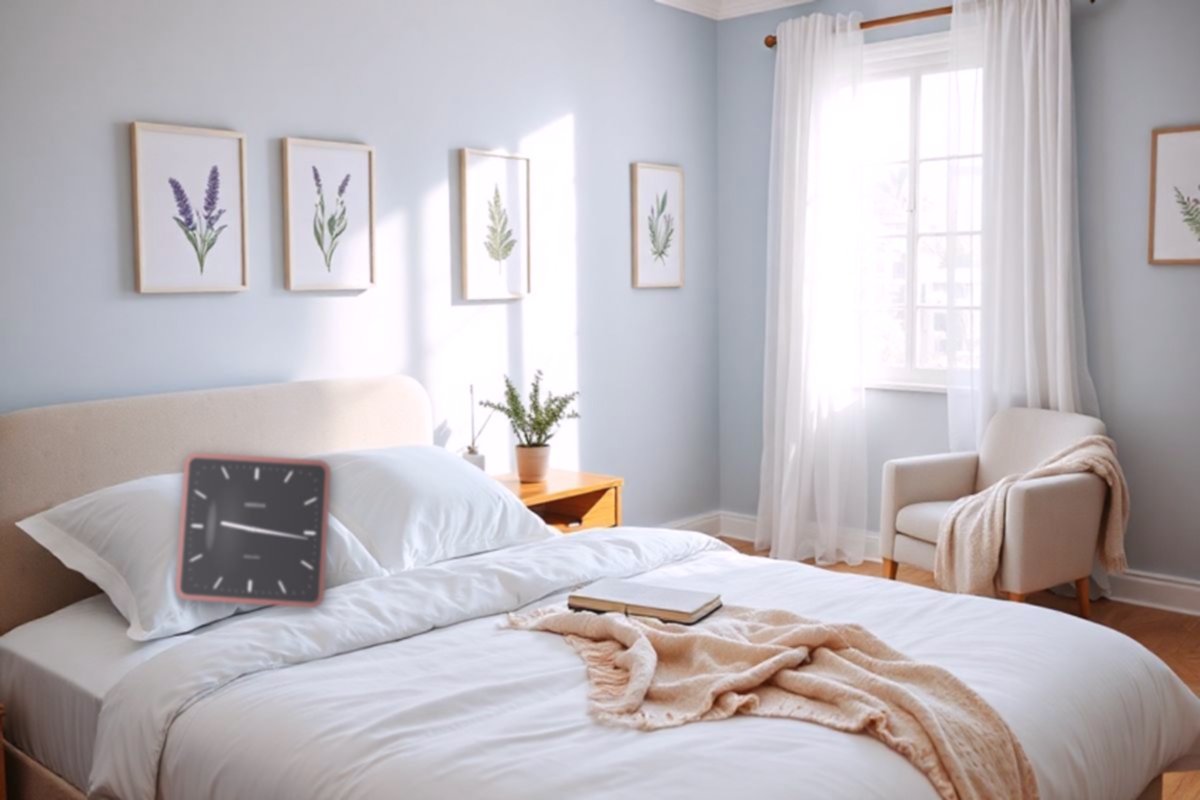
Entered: 9,16
